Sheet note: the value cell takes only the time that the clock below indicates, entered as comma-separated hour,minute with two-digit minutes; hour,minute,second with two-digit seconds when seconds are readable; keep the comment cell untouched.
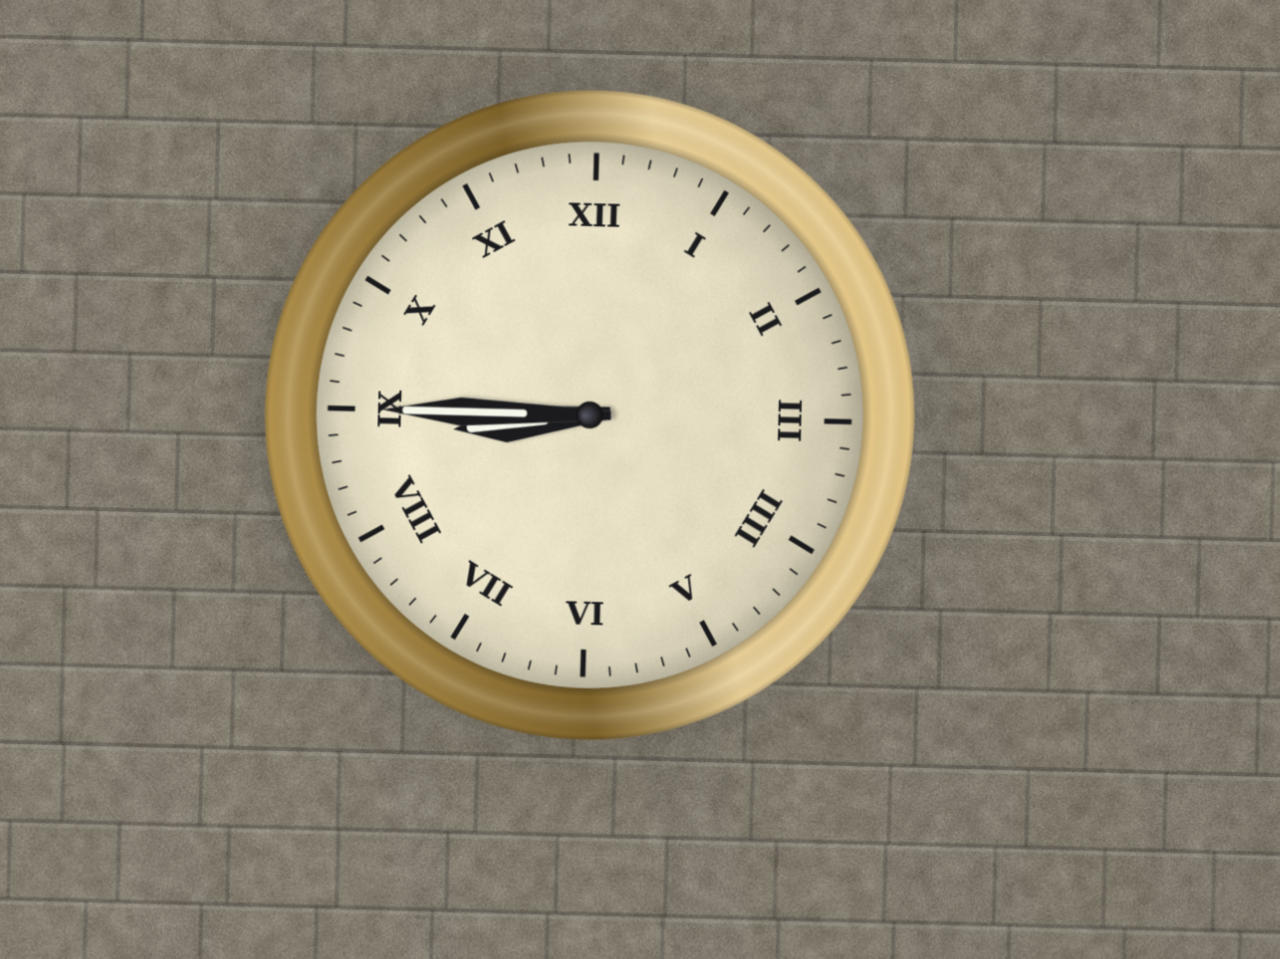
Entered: 8,45
